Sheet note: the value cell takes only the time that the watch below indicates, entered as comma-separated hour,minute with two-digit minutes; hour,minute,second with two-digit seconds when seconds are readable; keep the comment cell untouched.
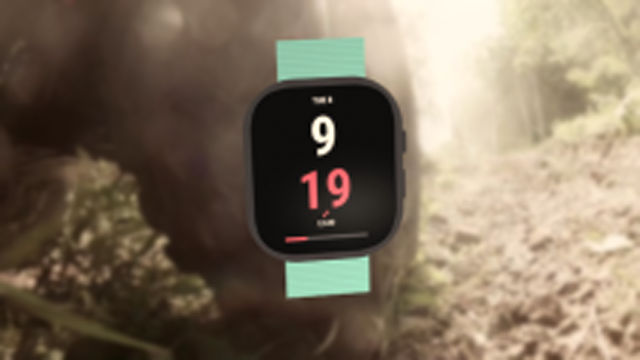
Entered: 9,19
